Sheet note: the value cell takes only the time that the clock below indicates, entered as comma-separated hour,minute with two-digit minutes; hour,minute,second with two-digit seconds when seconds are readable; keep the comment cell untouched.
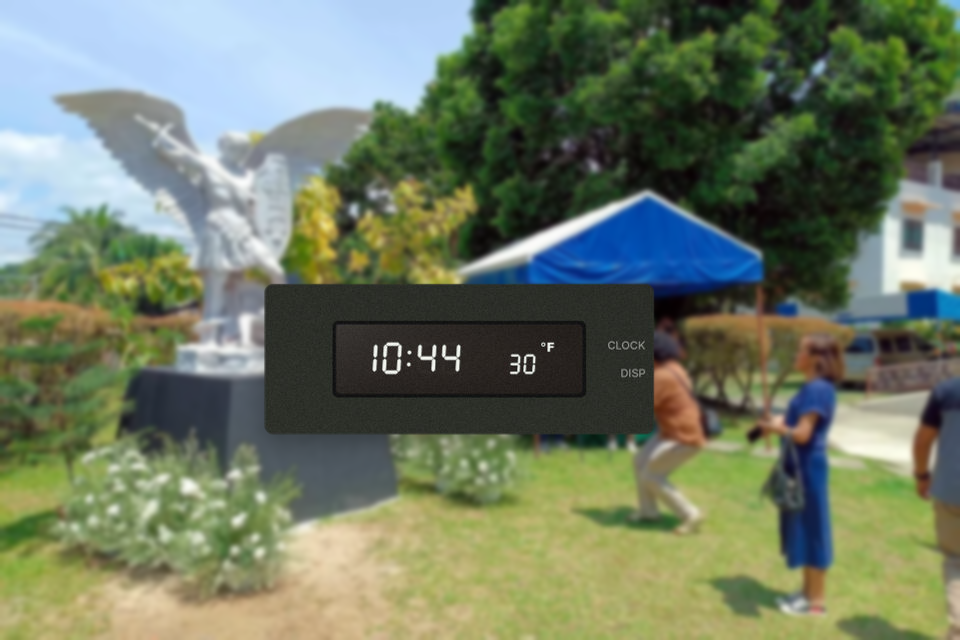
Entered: 10,44
